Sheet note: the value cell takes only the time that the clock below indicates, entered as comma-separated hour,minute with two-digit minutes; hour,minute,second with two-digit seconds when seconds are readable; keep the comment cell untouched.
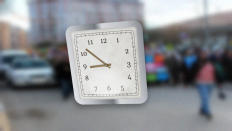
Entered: 8,52
